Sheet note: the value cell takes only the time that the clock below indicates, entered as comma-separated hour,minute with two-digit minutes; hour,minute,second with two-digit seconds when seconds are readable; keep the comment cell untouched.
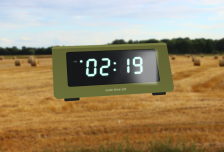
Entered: 2,19
